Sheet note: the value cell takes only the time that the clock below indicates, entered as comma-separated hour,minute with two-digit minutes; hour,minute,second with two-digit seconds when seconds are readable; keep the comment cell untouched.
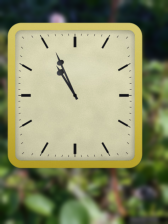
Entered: 10,56
